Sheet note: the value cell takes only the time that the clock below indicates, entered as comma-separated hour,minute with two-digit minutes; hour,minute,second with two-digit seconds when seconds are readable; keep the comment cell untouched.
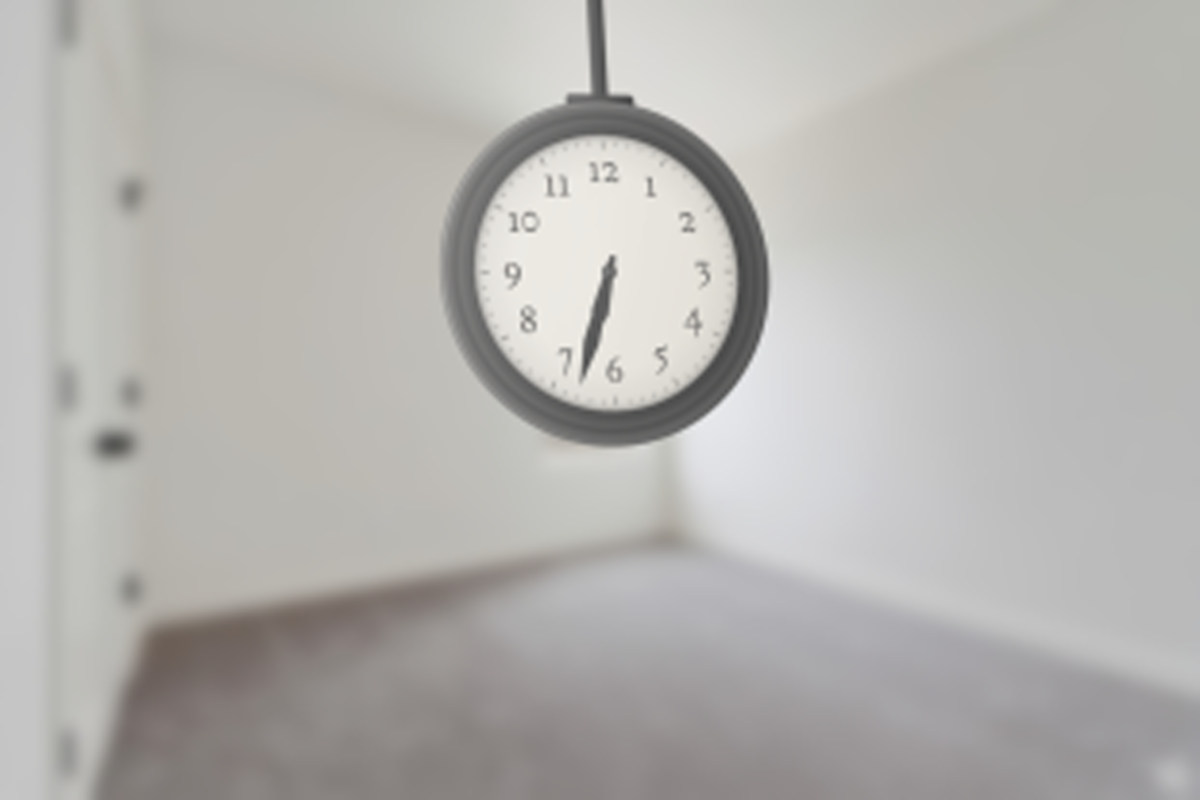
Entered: 6,33
